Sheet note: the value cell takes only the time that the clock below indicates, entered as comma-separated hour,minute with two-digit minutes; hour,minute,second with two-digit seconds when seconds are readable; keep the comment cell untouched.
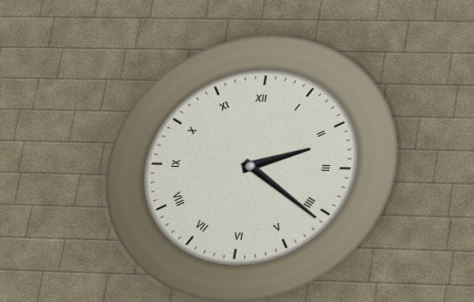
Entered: 2,21
